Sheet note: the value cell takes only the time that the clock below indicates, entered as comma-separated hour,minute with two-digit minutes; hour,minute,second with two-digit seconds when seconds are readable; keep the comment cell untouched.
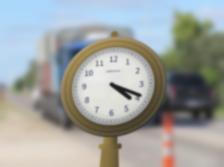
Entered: 4,19
